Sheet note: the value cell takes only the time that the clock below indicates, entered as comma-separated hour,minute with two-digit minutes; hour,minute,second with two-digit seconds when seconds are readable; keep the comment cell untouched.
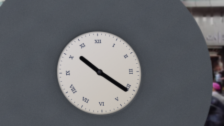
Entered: 10,21
